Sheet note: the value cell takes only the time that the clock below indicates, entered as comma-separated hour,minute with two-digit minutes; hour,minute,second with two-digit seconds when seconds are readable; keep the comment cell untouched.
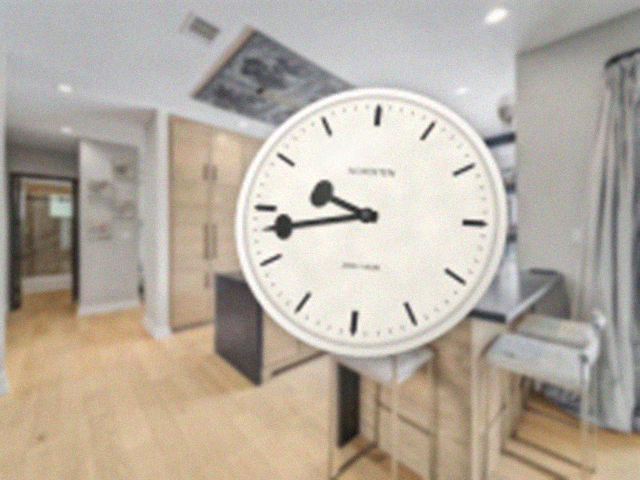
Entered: 9,43
